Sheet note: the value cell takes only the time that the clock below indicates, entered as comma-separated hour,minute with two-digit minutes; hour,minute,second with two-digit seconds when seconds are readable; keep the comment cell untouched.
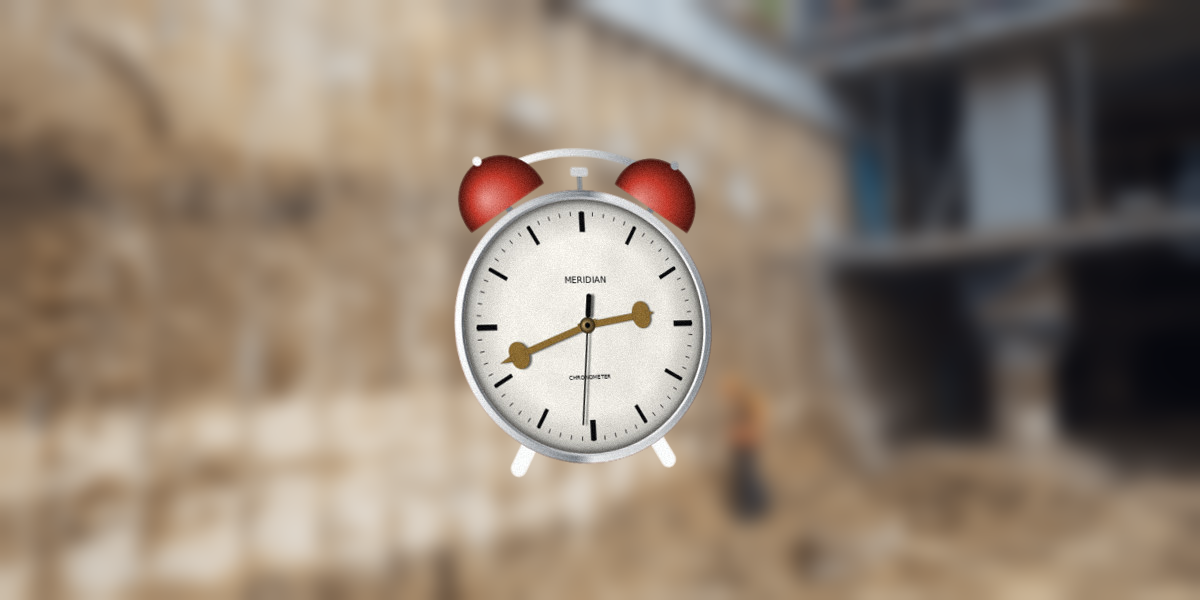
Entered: 2,41,31
